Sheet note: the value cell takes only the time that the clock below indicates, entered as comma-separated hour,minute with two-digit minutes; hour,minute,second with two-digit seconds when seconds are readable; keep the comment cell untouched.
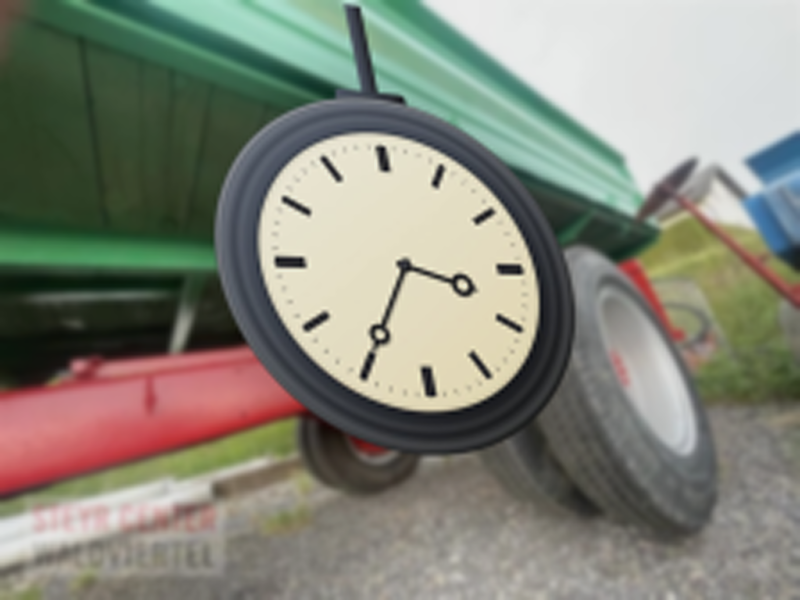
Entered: 3,35
